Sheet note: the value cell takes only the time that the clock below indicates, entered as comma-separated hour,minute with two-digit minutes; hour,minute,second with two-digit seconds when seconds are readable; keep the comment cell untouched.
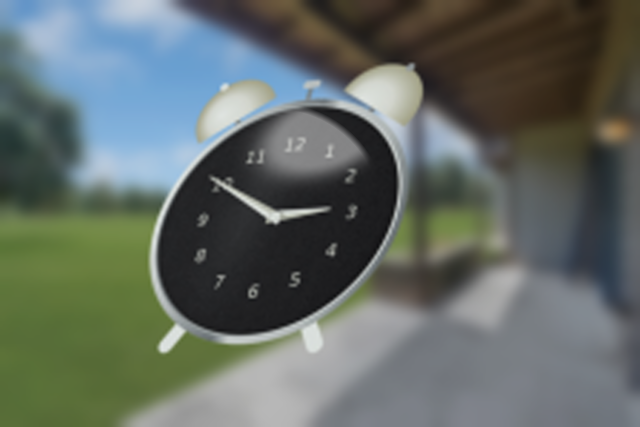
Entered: 2,50
